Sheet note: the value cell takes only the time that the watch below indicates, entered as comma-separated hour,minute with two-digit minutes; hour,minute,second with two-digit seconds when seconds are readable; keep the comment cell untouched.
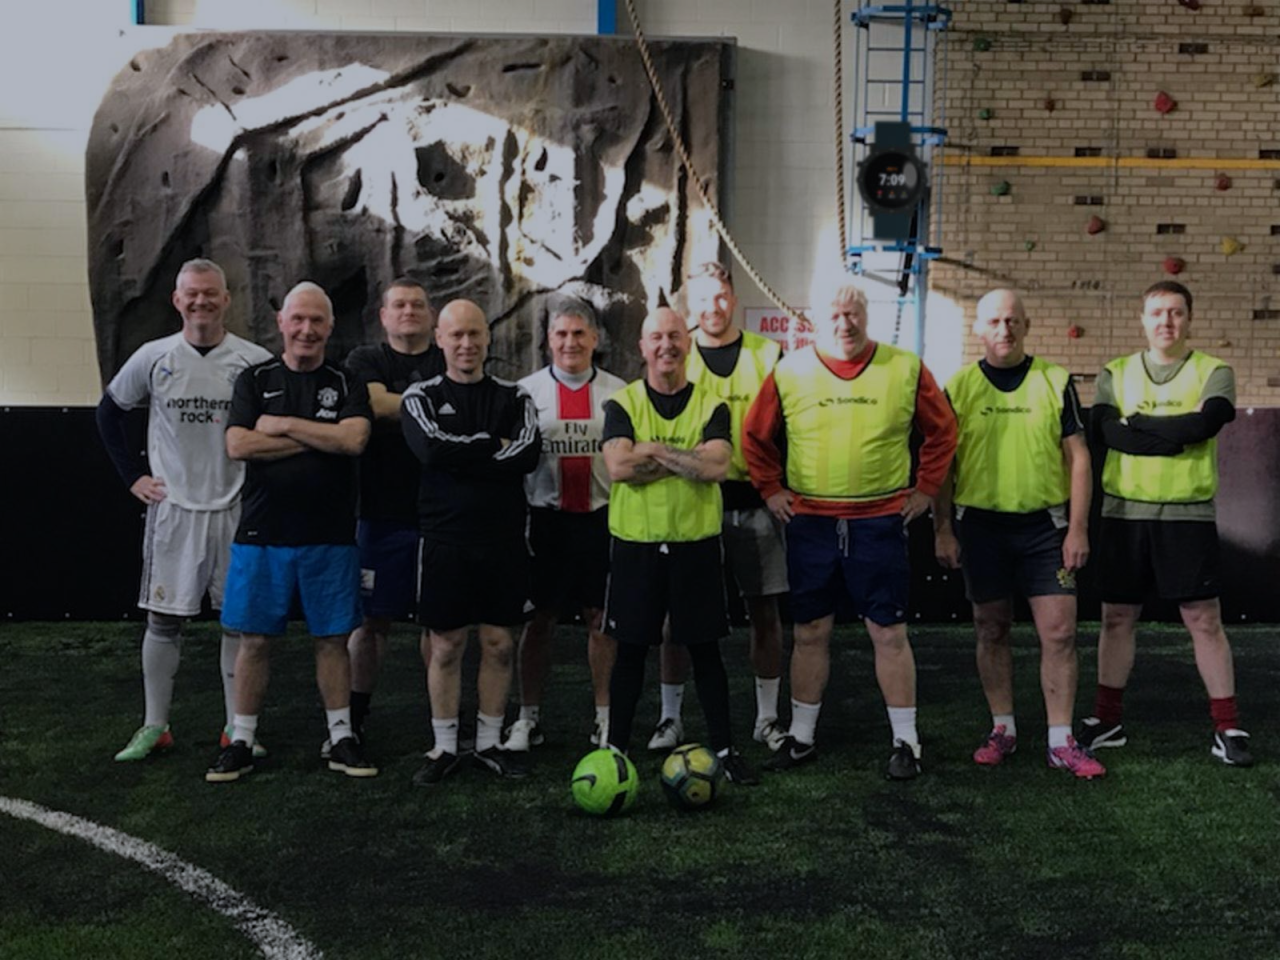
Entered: 7,09
